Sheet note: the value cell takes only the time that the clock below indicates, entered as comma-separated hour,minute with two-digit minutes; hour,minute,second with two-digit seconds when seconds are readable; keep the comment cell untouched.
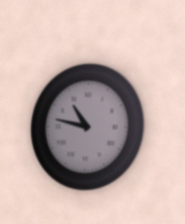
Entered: 10,47
